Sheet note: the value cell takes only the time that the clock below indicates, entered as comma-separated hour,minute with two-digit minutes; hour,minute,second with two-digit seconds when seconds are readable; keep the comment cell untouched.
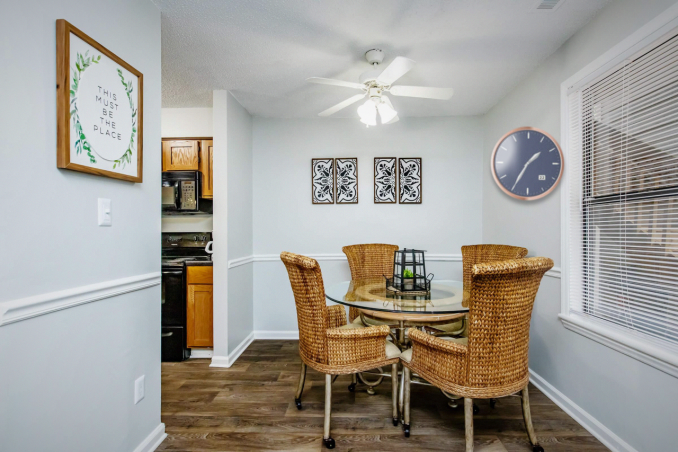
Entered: 1,35
